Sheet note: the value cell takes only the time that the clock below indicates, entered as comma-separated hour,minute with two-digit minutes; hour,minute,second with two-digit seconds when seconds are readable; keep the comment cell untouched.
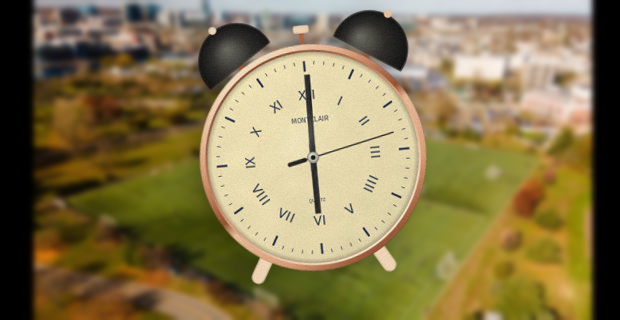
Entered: 6,00,13
